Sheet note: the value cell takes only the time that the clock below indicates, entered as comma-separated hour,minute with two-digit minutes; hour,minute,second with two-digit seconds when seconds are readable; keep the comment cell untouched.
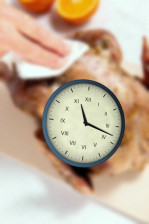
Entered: 11,18
